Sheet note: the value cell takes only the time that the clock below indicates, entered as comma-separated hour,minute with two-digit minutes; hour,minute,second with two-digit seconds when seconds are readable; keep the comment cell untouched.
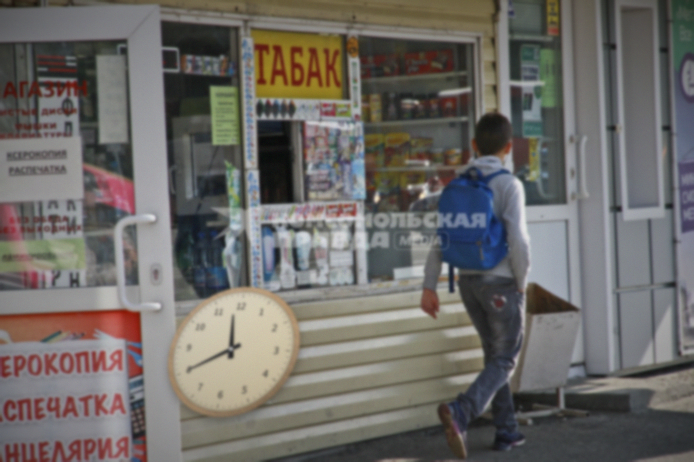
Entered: 11,40
